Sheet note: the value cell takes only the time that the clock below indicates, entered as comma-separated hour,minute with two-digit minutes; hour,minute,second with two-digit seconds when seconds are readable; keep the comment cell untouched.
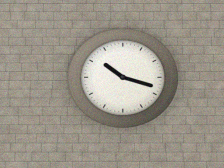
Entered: 10,18
